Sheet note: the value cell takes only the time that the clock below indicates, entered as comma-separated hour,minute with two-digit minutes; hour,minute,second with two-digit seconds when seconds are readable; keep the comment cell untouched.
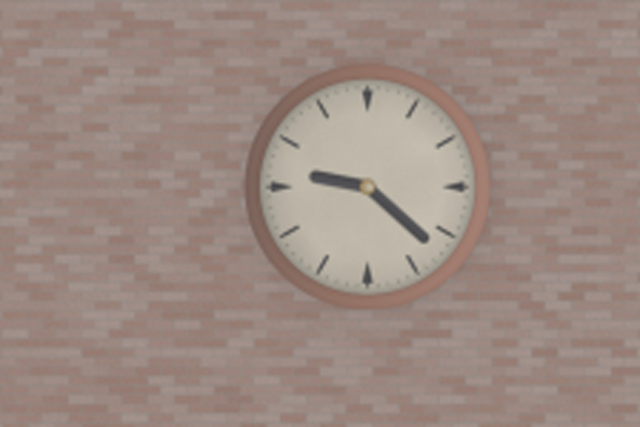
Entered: 9,22
